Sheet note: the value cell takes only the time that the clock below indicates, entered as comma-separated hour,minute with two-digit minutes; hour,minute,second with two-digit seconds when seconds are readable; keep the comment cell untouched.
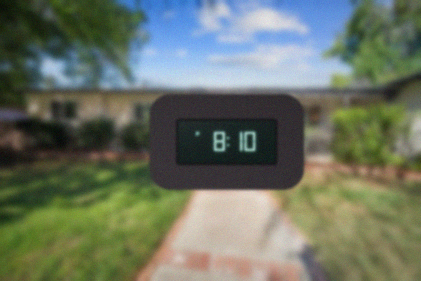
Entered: 8,10
